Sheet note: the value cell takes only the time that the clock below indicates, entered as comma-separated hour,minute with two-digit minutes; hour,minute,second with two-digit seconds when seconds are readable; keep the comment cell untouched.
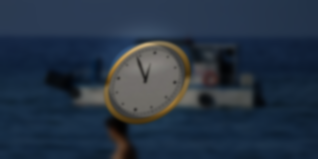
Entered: 11,54
